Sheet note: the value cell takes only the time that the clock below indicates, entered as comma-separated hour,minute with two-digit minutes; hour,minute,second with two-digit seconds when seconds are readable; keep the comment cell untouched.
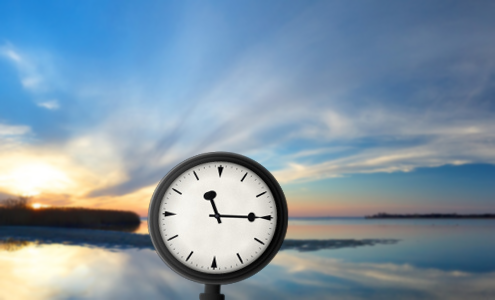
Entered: 11,15
